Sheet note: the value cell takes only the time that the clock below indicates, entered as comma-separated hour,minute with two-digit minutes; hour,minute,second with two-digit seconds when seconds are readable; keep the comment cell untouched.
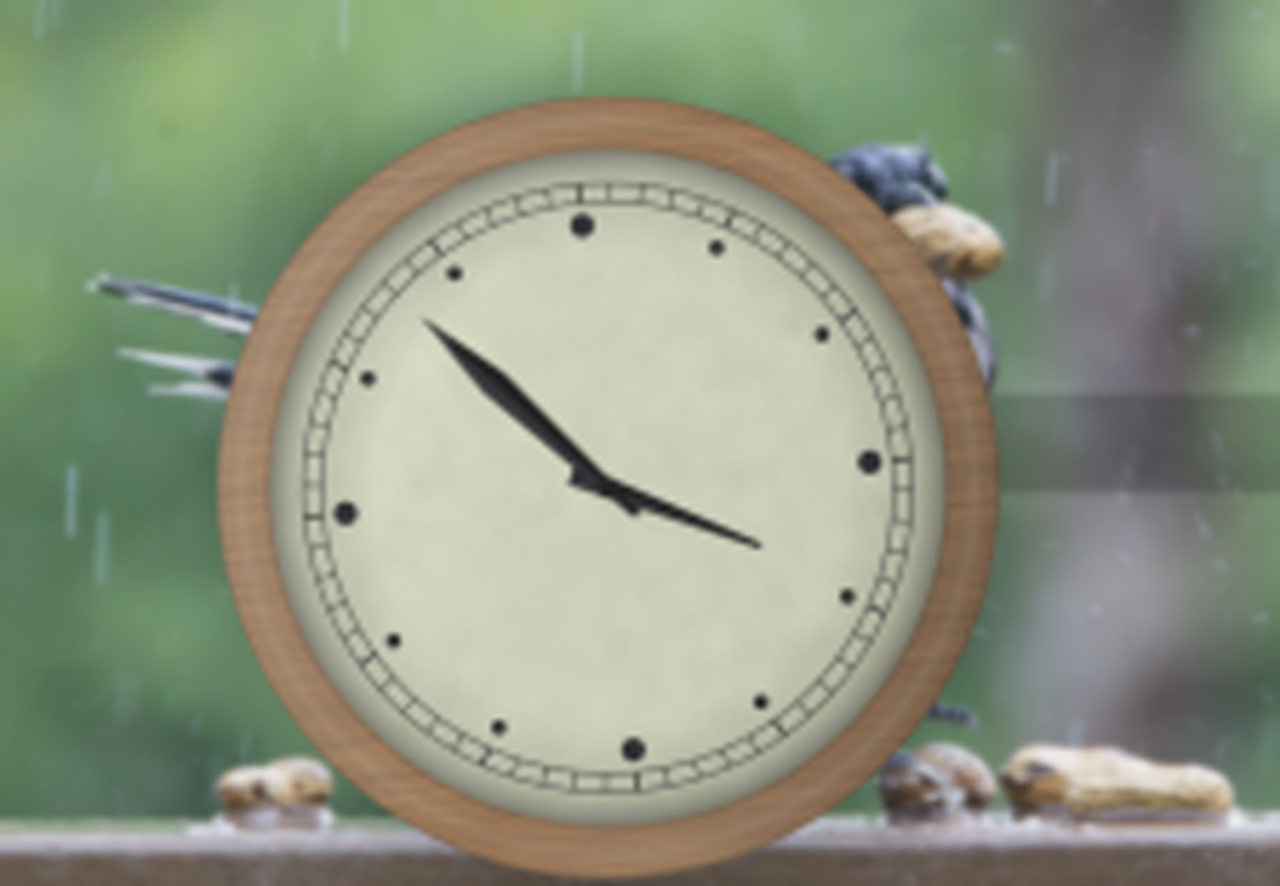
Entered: 3,53
